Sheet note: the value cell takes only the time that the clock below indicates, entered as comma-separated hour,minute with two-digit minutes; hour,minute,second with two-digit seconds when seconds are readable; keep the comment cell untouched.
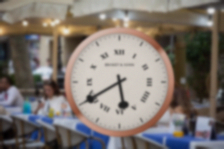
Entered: 5,40
